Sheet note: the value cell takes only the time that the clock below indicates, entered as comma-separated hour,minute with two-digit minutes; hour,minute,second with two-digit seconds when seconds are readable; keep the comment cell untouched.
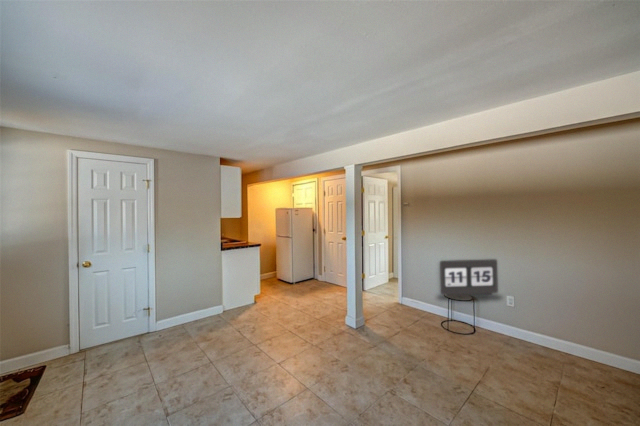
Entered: 11,15
